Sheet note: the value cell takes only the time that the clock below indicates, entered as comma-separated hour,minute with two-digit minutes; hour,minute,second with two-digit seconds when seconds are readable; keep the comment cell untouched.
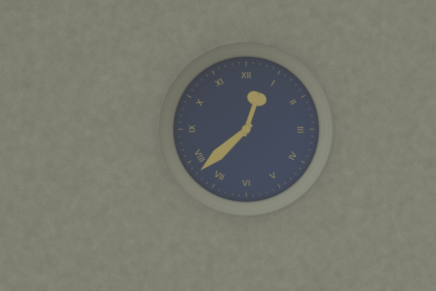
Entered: 12,38
